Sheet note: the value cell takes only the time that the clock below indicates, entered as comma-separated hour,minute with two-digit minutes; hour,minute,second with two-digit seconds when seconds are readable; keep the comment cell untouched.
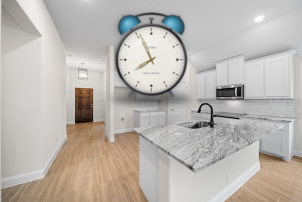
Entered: 7,56
